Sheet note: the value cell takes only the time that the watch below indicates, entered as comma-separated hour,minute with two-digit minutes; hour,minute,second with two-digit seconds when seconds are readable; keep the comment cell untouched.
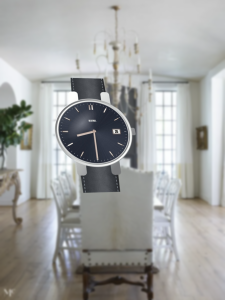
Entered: 8,30
